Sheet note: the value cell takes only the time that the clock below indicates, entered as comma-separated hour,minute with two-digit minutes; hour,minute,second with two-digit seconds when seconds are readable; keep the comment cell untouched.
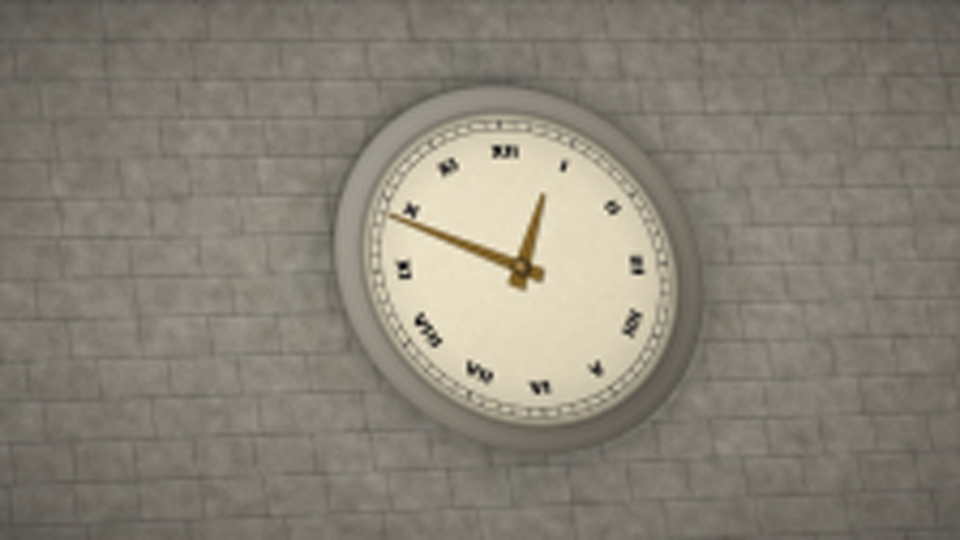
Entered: 12,49
